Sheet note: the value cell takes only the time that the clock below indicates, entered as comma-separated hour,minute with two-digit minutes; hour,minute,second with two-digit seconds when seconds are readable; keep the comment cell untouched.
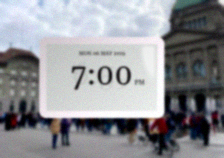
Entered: 7,00
